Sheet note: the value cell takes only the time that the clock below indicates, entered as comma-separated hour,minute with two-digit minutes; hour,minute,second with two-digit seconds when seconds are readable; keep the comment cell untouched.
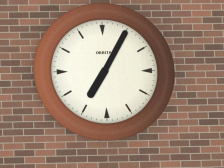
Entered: 7,05
